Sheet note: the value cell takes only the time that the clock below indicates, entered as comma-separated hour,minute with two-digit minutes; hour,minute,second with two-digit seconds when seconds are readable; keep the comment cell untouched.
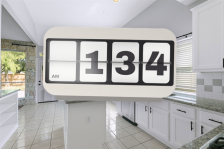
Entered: 1,34
